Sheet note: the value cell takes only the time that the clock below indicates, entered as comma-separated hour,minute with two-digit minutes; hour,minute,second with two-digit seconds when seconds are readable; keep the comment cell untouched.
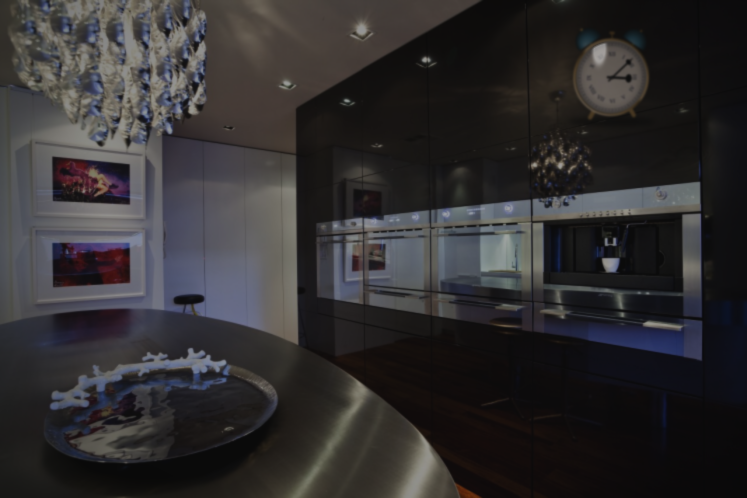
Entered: 3,08
